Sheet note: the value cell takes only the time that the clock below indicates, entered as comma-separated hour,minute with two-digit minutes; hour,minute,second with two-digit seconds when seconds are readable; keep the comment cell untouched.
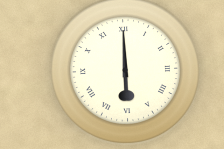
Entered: 6,00
